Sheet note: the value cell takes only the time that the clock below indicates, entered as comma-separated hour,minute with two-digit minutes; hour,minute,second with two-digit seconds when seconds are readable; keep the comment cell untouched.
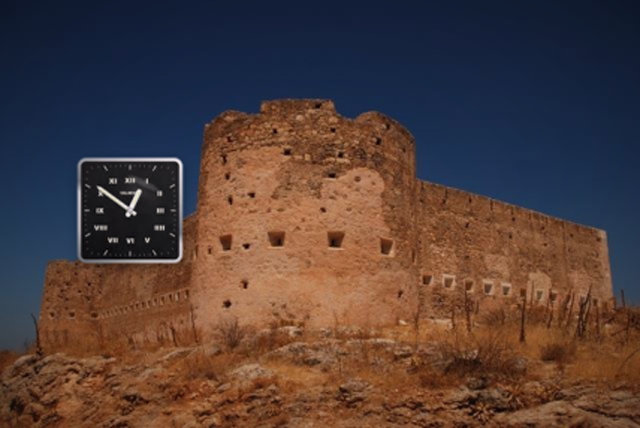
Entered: 12,51
